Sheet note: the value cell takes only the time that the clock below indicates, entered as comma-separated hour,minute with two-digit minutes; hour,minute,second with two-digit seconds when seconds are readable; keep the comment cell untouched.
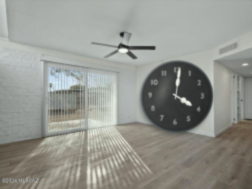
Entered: 4,01
